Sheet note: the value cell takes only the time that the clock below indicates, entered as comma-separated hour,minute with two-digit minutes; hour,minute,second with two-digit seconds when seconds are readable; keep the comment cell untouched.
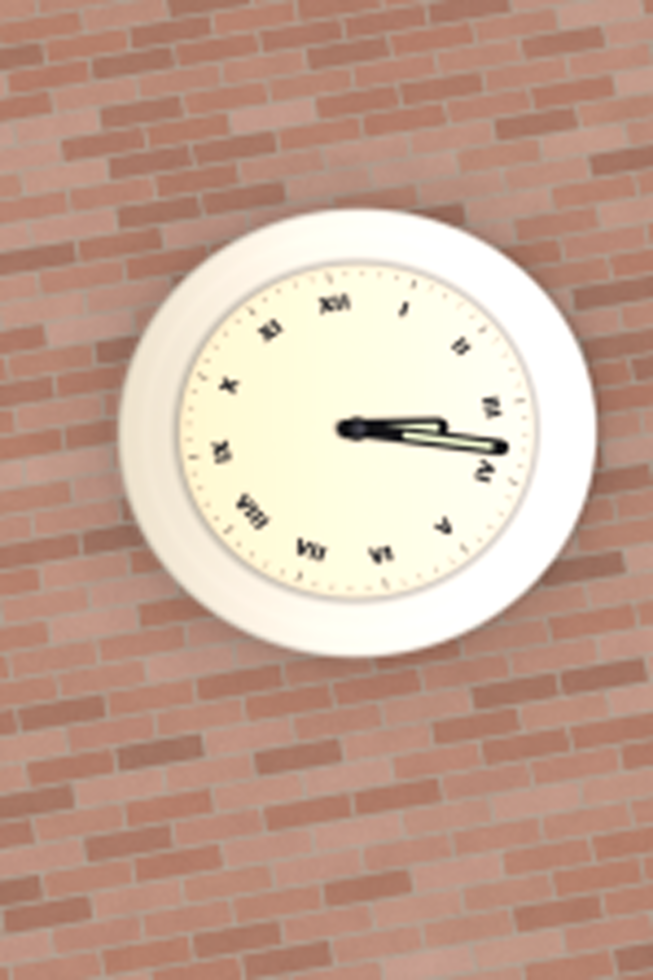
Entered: 3,18
